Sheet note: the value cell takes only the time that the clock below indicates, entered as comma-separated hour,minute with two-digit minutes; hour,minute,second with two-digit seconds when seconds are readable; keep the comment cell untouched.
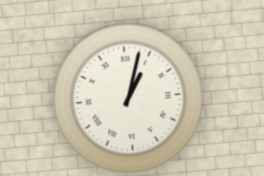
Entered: 1,03
